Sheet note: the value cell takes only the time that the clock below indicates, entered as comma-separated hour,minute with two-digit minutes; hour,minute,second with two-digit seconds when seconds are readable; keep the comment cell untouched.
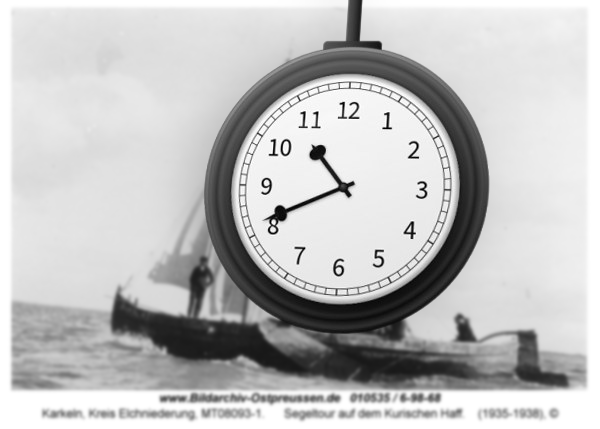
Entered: 10,41
